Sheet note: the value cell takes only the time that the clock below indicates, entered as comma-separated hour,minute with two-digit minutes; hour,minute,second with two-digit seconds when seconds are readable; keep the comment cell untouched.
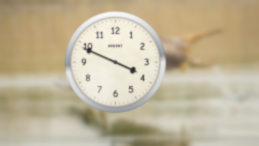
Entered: 3,49
